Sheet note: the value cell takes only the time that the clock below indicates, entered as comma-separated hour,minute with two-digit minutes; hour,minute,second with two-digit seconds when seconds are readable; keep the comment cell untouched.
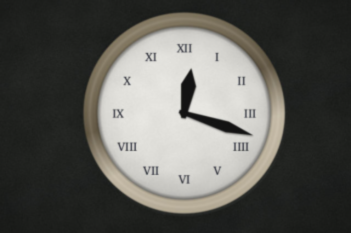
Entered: 12,18
